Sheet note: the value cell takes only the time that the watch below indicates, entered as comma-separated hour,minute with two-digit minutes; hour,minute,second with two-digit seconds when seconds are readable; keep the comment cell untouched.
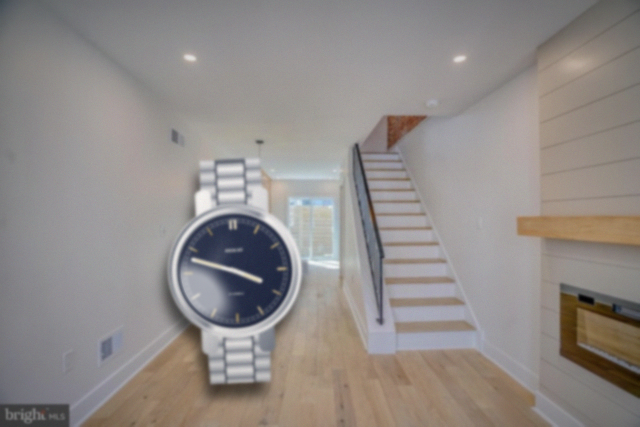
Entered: 3,48
